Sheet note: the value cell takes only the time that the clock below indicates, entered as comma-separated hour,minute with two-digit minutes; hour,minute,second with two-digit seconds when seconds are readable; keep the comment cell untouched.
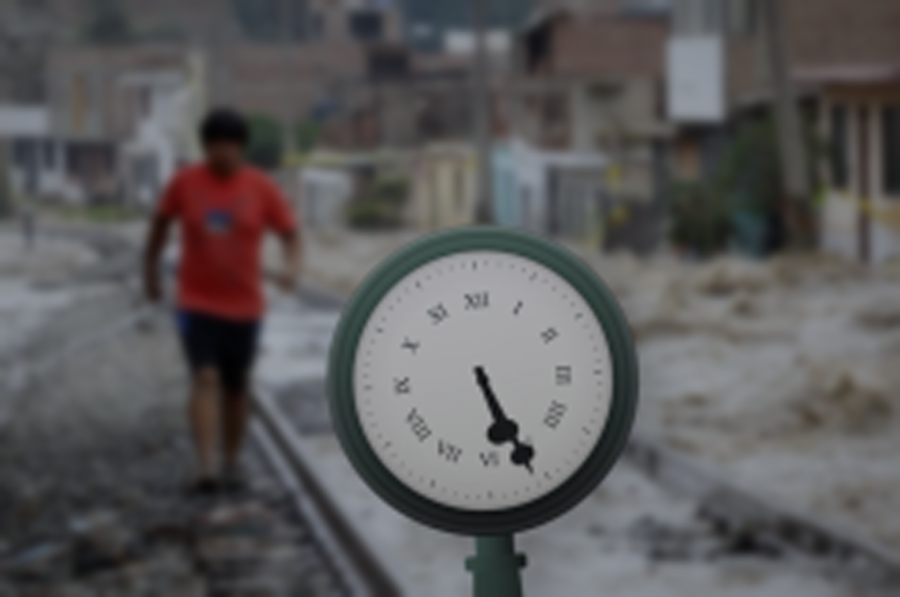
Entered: 5,26
